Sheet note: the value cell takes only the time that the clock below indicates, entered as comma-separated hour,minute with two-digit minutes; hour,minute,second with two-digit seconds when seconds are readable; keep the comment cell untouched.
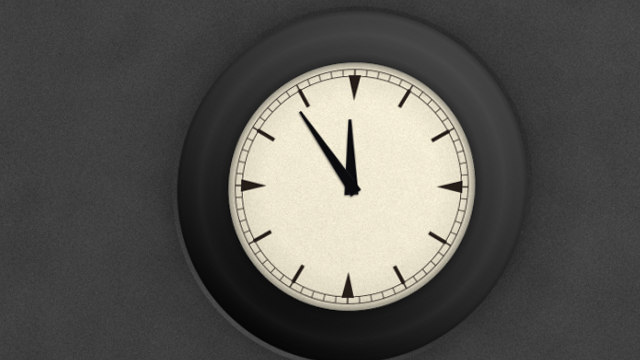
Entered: 11,54
